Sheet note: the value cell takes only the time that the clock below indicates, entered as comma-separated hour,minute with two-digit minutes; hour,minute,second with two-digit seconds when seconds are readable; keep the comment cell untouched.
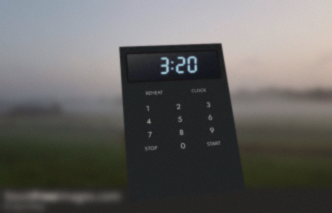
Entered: 3,20
